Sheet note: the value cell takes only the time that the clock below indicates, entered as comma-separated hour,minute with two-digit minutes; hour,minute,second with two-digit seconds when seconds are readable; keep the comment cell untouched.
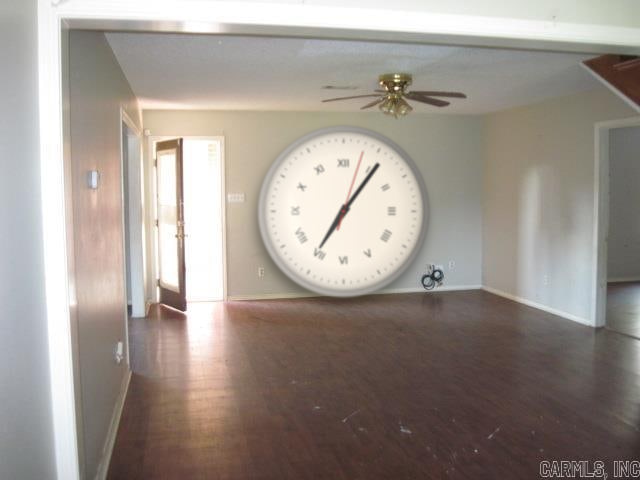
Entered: 7,06,03
